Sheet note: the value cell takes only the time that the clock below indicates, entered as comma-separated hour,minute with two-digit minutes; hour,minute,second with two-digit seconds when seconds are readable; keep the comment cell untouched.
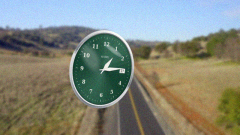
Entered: 1,14
